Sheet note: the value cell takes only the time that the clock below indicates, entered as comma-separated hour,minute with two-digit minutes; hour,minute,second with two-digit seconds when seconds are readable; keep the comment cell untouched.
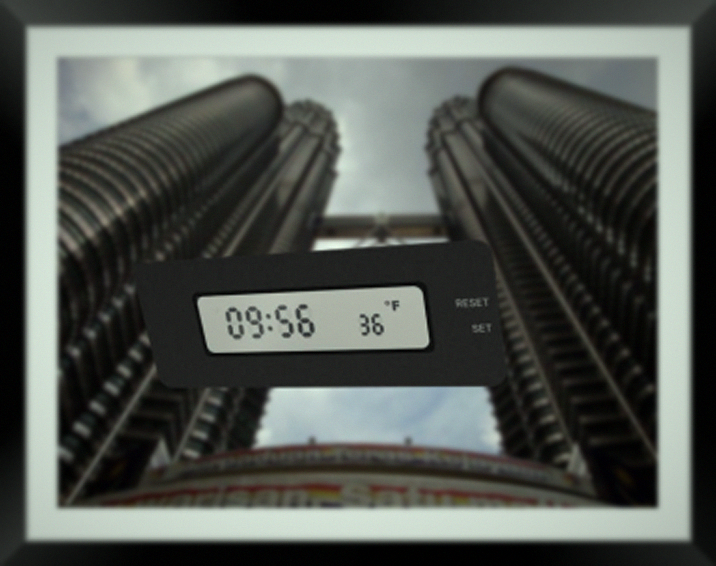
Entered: 9,56
